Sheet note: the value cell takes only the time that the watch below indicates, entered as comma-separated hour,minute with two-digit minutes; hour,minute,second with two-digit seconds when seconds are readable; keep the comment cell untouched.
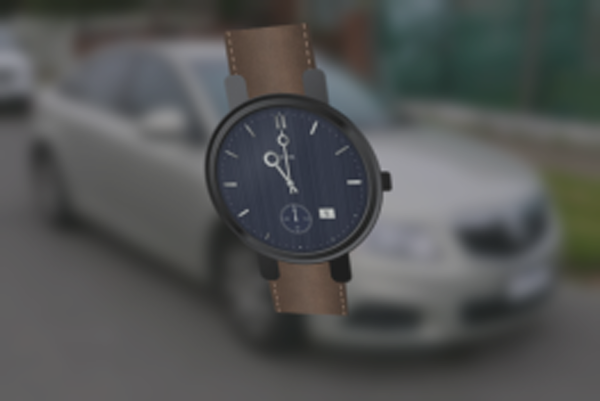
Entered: 11,00
